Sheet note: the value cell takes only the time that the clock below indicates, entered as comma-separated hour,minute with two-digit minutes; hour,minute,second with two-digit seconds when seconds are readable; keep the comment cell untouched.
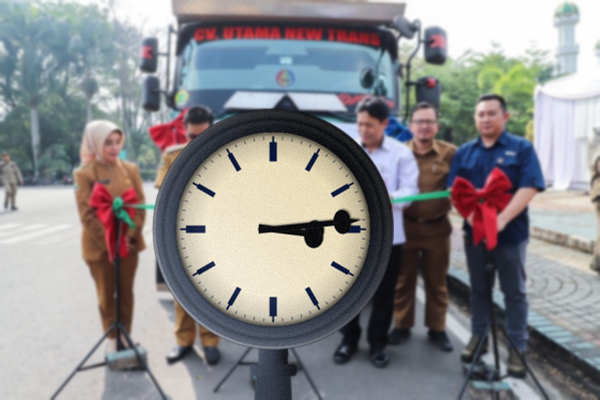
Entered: 3,14
